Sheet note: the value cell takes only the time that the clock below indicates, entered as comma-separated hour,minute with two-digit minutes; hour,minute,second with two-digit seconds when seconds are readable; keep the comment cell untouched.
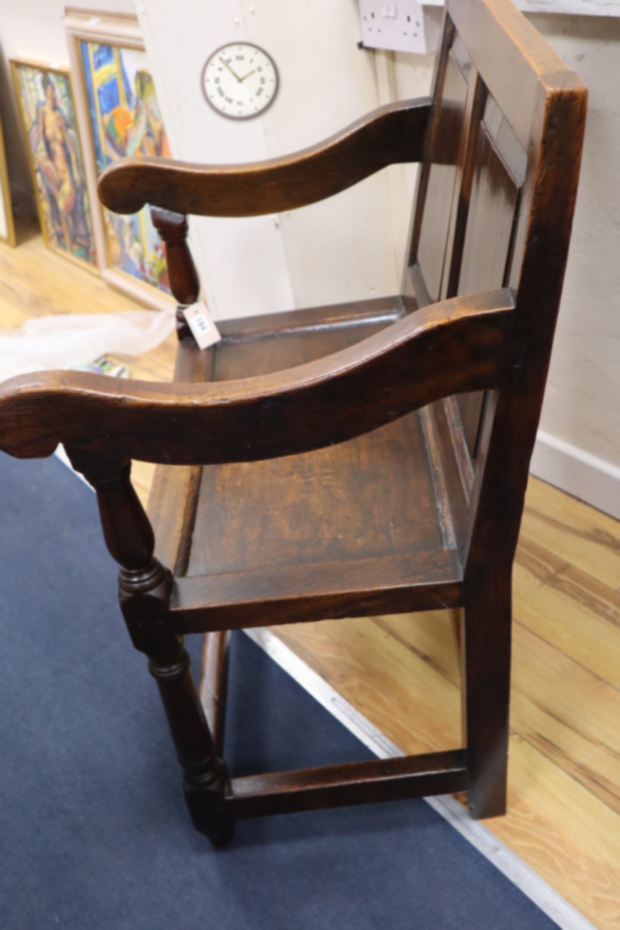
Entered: 1,53
